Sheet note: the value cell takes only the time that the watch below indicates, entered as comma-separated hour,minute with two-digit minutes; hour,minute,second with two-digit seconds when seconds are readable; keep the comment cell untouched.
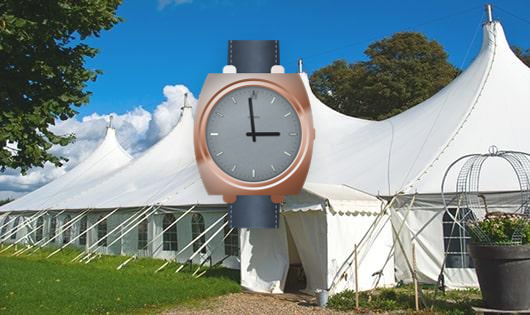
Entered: 2,59
